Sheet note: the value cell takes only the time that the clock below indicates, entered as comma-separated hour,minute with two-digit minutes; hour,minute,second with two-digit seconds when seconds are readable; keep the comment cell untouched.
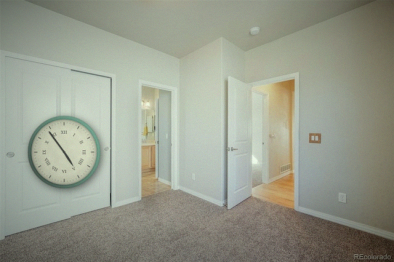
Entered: 4,54
